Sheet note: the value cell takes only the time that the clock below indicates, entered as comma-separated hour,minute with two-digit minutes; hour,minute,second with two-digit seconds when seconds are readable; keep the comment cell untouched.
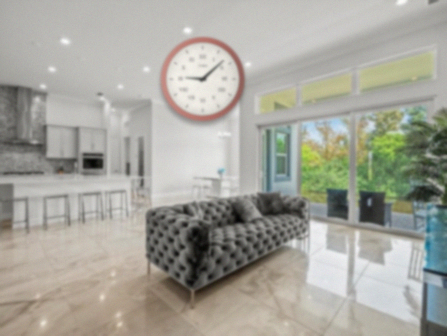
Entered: 9,08
